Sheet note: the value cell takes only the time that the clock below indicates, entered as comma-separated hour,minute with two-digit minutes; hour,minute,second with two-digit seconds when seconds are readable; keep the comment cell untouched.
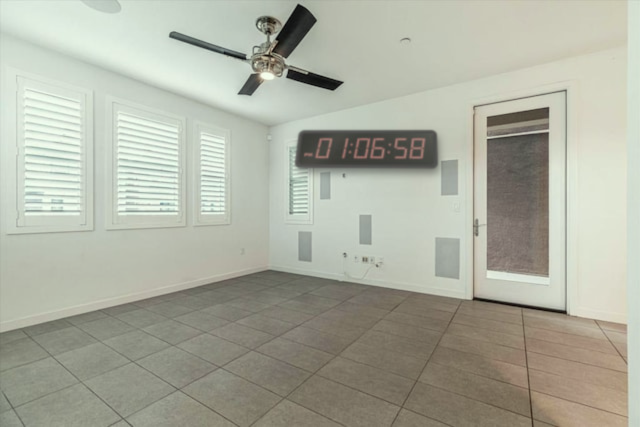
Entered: 1,06,58
